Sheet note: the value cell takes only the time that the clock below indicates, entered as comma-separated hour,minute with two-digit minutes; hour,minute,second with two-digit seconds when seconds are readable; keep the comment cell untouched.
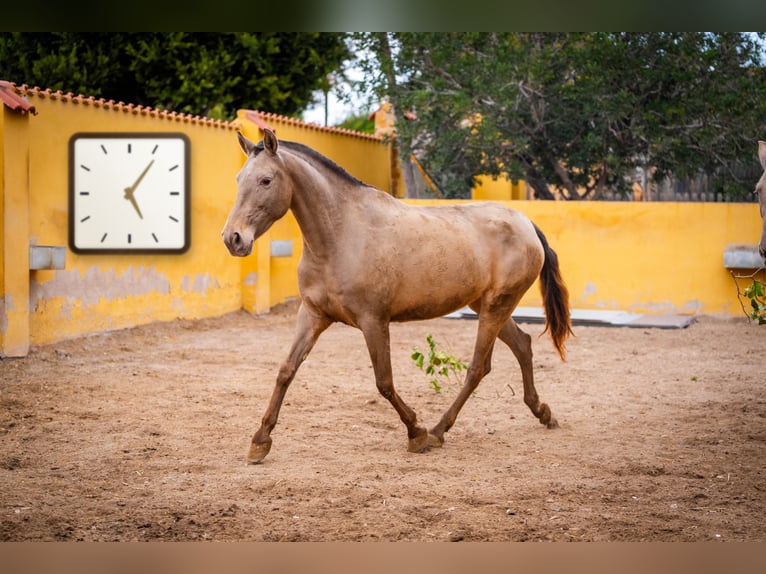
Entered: 5,06
